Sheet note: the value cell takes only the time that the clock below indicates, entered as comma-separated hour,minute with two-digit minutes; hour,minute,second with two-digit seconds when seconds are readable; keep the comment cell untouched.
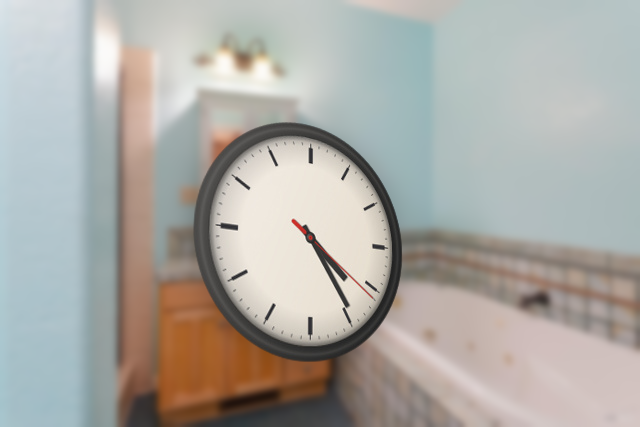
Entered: 4,24,21
